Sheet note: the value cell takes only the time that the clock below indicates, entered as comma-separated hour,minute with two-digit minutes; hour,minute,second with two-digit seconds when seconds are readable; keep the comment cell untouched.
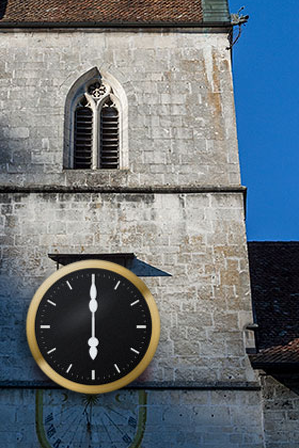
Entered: 6,00
